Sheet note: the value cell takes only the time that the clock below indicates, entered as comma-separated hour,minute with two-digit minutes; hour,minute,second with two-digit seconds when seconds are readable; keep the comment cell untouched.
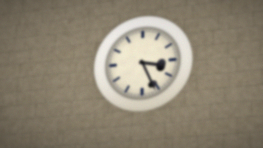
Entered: 3,26
